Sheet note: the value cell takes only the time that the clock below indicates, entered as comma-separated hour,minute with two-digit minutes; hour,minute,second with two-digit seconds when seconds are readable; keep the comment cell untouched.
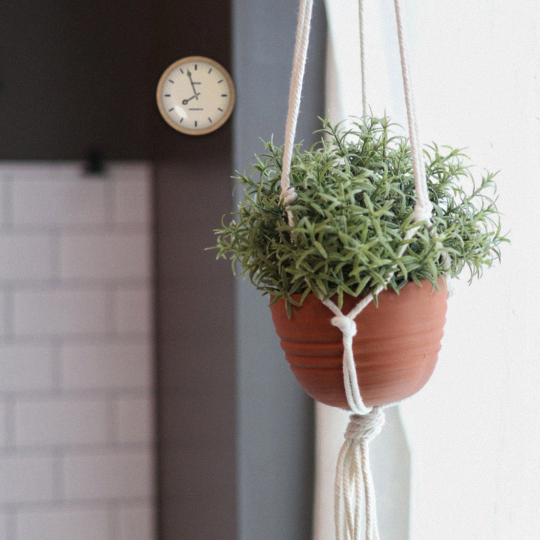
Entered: 7,57
